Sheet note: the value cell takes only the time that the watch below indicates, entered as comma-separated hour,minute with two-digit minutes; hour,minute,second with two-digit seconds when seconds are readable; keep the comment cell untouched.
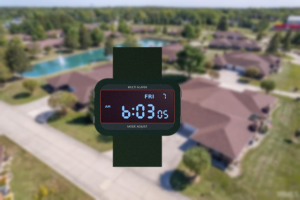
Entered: 6,03,05
